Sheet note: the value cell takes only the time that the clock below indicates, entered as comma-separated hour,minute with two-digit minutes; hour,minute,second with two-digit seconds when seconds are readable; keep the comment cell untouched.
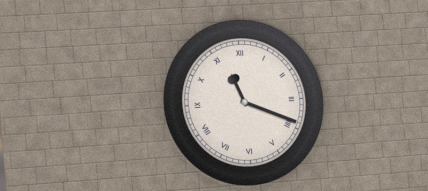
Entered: 11,19
